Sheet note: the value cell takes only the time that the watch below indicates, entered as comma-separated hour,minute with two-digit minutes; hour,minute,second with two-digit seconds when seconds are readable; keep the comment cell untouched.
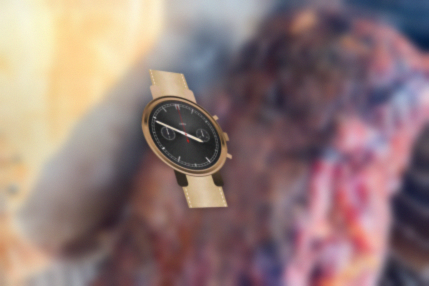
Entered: 3,49
